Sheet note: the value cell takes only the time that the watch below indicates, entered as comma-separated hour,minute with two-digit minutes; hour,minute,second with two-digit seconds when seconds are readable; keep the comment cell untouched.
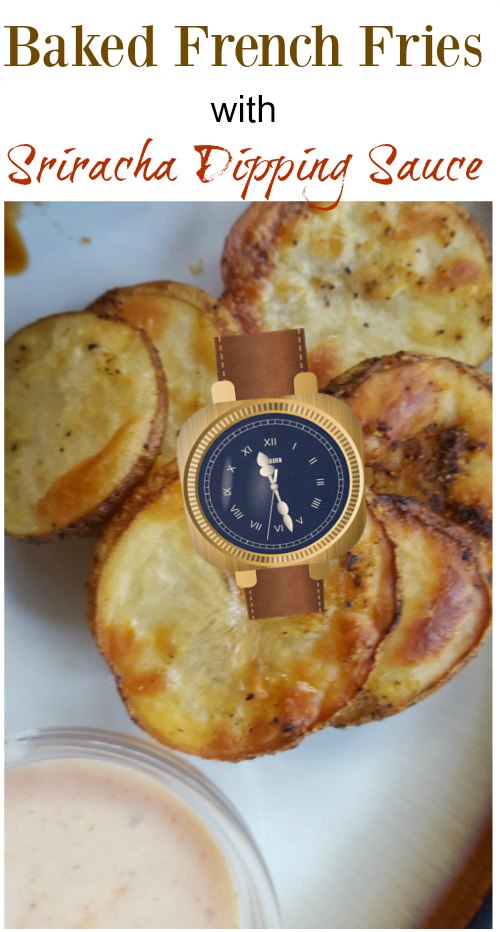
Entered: 11,27,32
